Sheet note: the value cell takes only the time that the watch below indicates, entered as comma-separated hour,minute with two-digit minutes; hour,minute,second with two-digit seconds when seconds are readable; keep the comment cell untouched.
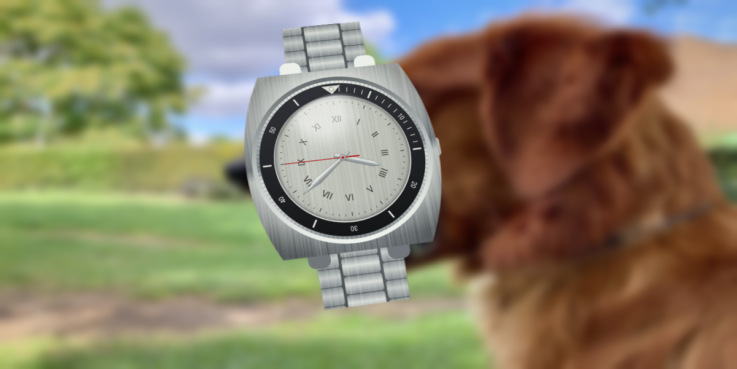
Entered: 3,38,45
